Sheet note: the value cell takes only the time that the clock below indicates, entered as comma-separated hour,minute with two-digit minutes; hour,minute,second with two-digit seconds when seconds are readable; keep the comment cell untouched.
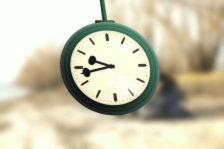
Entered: 9,43
